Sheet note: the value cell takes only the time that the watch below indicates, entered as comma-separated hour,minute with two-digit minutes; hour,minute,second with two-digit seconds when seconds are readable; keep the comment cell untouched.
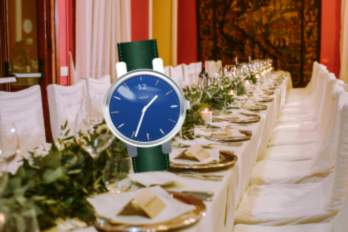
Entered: 1,34
